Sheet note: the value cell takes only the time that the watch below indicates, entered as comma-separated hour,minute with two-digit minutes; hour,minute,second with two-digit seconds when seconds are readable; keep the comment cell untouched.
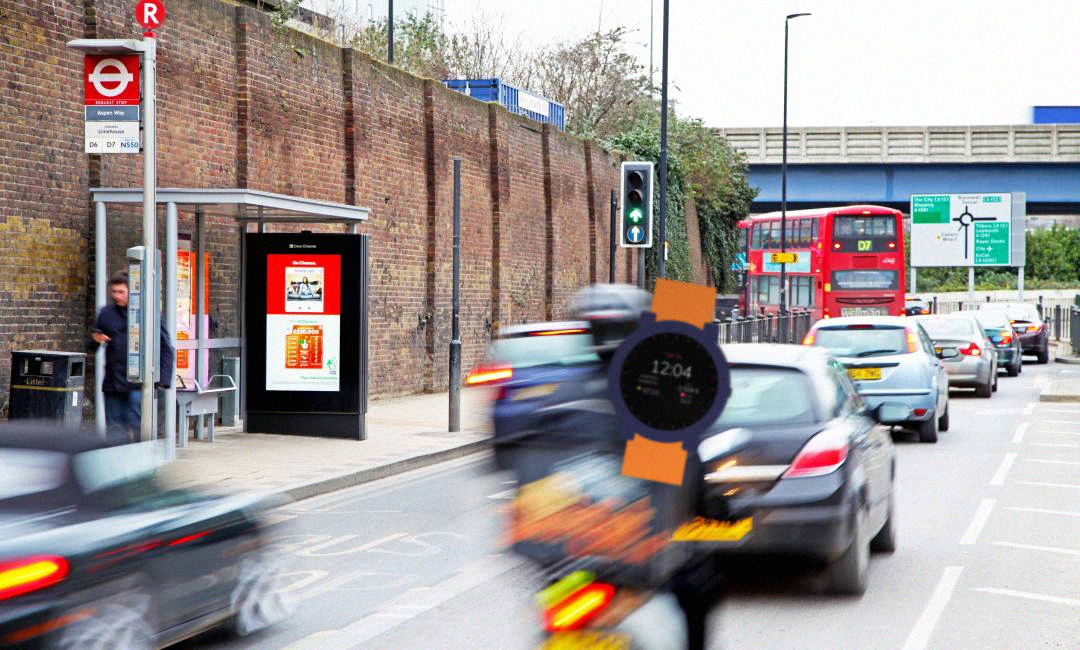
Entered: 12,04
